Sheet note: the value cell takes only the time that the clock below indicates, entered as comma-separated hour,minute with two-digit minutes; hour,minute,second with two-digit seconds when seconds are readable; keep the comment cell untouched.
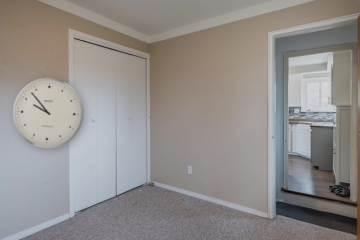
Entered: 9,53
